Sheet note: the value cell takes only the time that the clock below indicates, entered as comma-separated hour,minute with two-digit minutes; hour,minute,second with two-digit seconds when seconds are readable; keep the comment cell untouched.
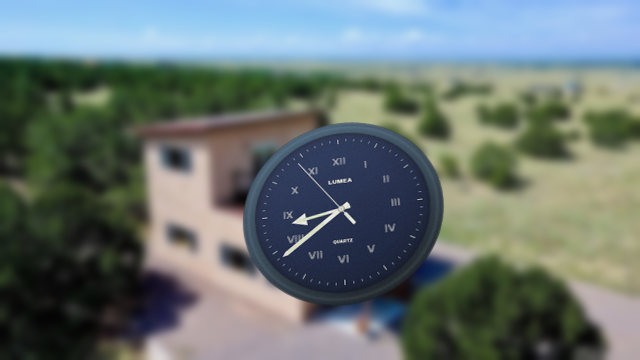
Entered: 8,38,54
